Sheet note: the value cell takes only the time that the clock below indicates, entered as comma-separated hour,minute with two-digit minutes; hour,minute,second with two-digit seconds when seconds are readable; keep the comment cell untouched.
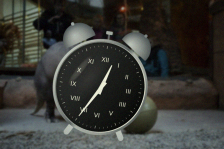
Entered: 12,35
